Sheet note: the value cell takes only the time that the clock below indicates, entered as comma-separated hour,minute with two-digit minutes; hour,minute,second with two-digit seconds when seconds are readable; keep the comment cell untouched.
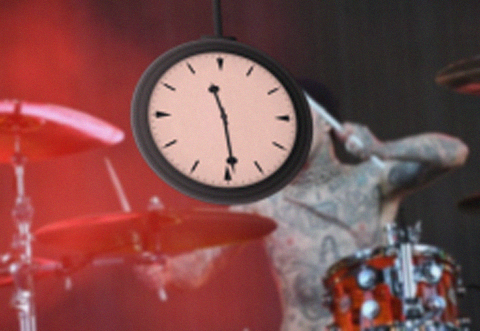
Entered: 11,29
